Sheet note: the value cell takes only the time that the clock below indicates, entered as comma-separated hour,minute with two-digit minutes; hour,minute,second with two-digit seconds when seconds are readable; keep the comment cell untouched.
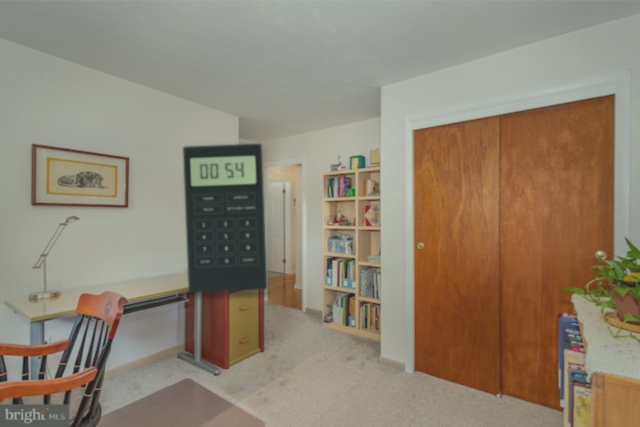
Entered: 0,54
